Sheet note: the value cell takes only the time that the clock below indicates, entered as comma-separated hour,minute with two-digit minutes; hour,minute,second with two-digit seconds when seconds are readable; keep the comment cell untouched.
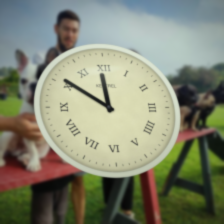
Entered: 11,51
